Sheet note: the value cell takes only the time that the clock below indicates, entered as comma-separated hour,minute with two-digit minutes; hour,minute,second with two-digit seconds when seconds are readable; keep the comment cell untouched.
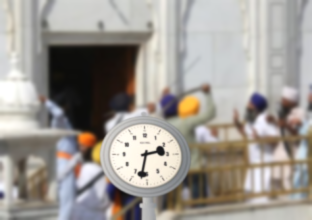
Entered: 2,32
